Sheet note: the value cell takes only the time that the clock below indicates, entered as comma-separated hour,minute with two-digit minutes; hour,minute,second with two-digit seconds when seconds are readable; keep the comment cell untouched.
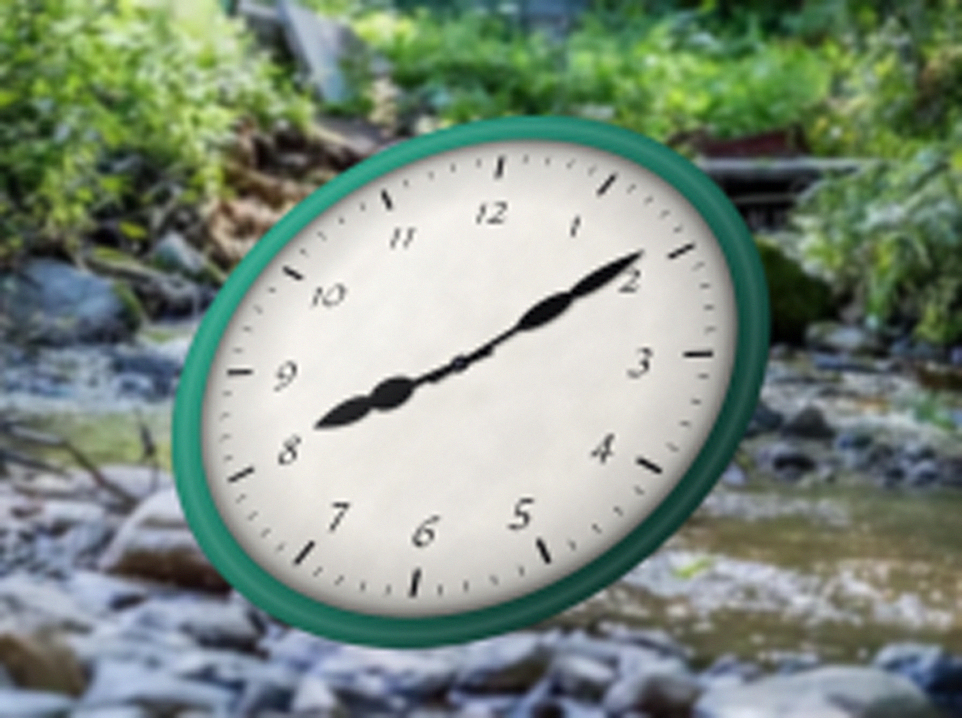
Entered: 8,09
